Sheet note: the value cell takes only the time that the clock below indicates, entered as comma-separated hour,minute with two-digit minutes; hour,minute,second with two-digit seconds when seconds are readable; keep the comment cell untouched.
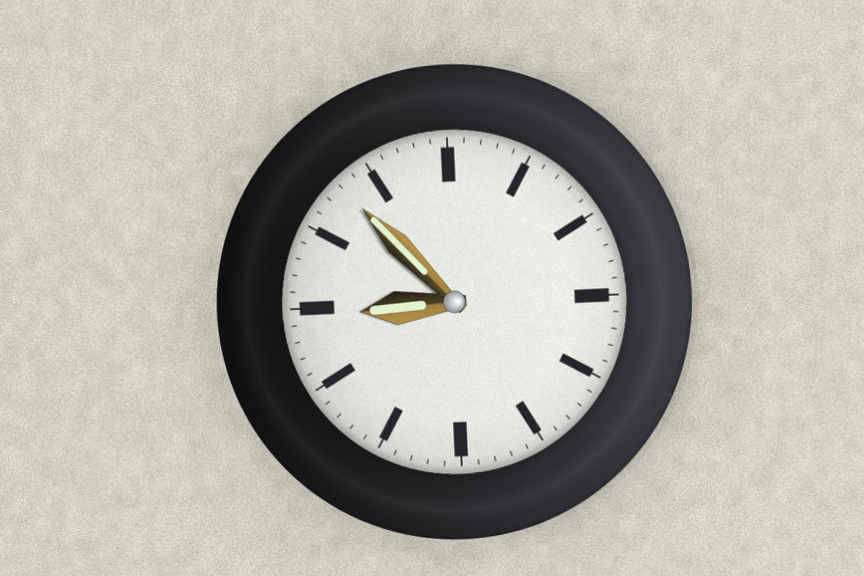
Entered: 8,53
